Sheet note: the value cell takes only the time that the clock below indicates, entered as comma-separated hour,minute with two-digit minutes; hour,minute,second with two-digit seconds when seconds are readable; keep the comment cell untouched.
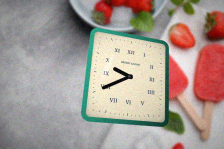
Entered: 9,40
